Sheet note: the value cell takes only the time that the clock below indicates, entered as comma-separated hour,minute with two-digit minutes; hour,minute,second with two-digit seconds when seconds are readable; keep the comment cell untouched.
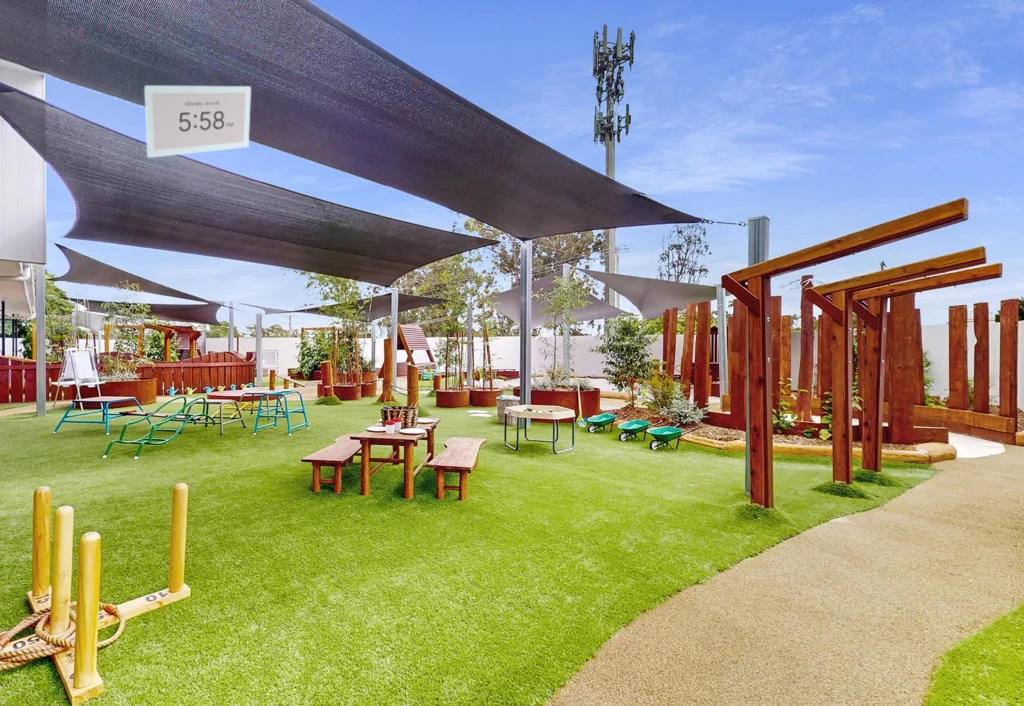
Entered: 5,58
